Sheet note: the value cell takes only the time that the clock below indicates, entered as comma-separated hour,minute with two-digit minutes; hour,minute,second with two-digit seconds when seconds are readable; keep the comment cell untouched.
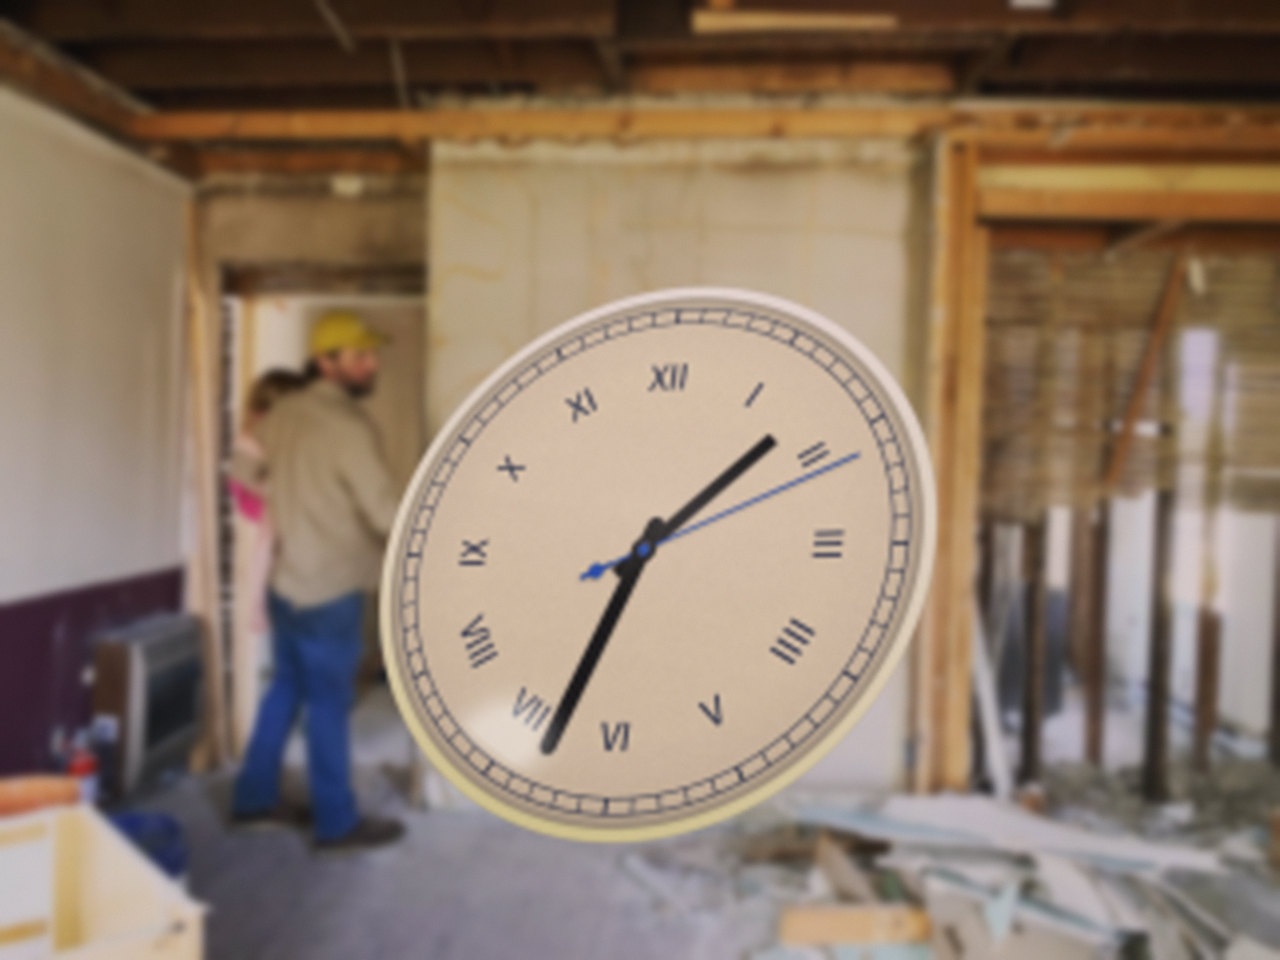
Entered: 1,33,11
